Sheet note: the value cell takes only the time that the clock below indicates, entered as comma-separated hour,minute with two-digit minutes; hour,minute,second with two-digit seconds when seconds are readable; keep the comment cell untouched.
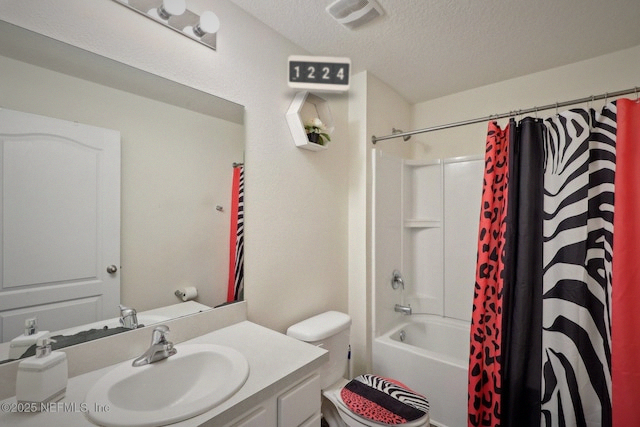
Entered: 12,24
